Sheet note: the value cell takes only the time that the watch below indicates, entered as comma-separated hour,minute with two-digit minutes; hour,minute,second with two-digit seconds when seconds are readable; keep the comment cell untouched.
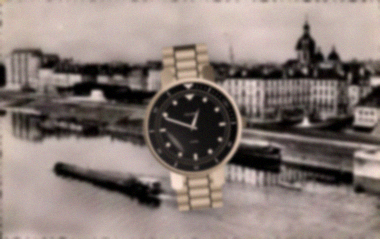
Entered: 12,49
